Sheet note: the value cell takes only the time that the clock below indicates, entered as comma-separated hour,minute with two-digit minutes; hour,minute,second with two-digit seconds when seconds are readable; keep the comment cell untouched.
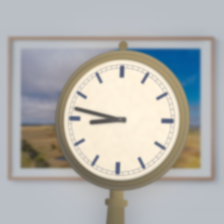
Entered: 8,47
